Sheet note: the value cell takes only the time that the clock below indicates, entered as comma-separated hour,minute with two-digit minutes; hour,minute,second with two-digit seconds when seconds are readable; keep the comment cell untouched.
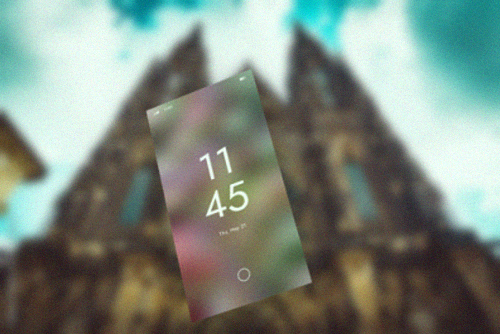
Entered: 11,45
